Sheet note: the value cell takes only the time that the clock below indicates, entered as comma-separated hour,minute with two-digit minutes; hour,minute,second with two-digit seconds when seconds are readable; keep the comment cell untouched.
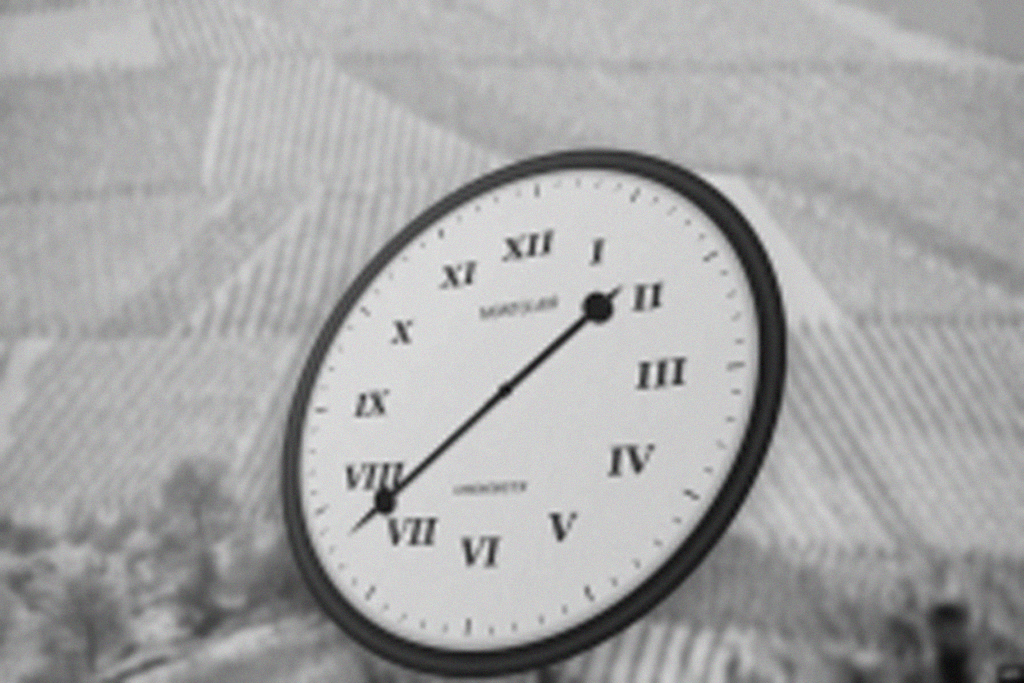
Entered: 1,38
